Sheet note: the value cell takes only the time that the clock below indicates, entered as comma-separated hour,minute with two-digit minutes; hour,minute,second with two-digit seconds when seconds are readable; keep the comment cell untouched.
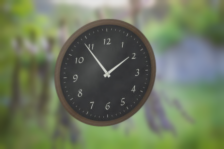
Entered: 1,54
